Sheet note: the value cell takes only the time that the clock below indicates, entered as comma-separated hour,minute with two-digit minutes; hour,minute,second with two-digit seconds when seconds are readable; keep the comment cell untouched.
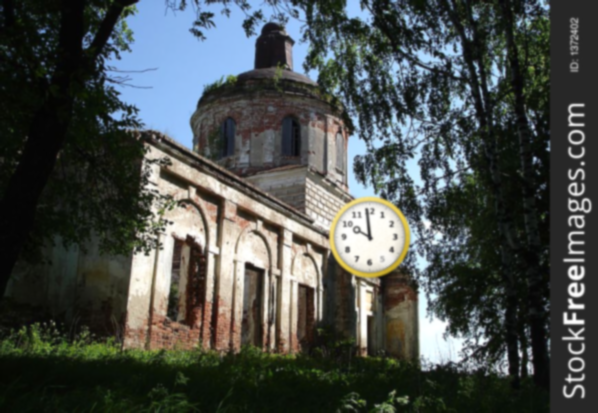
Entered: 9,59
